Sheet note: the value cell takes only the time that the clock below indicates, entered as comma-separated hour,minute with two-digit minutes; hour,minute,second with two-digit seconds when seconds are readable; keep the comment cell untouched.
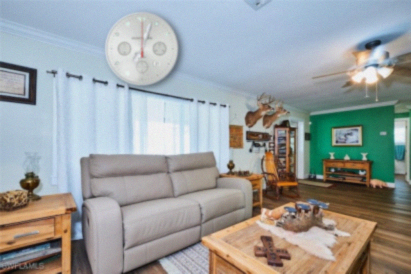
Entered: 7,03
